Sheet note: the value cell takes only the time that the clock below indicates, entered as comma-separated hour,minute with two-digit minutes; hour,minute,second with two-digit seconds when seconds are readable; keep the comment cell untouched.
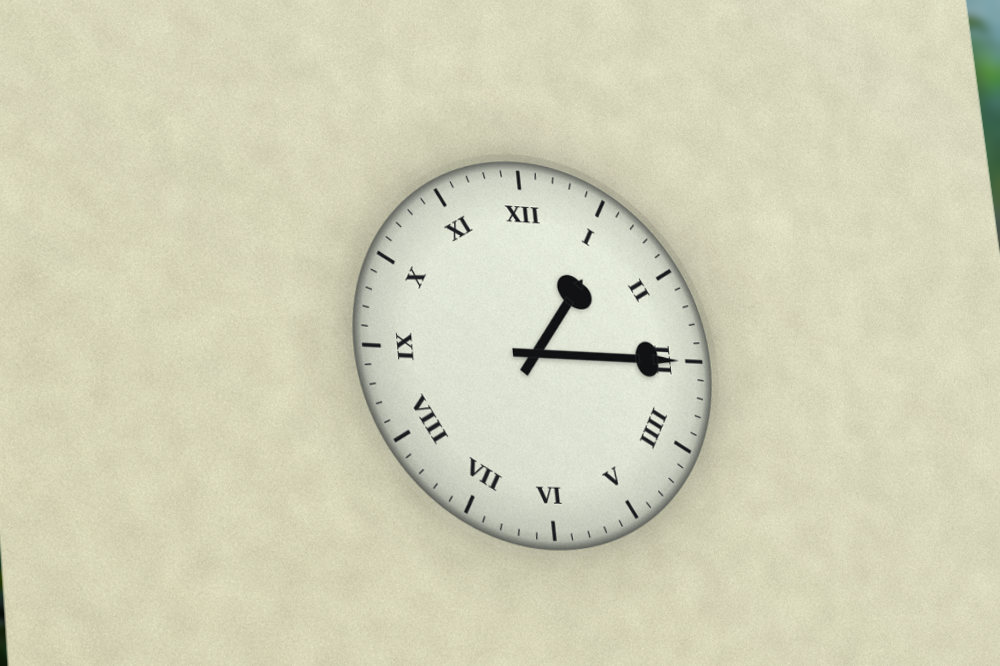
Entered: 1,15
